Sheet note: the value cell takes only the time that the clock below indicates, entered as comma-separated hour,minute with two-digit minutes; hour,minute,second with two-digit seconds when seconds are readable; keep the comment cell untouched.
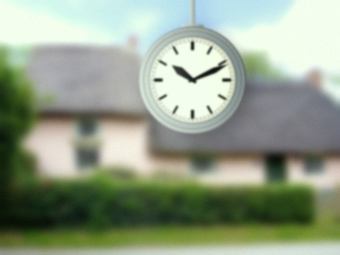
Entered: 10,11
